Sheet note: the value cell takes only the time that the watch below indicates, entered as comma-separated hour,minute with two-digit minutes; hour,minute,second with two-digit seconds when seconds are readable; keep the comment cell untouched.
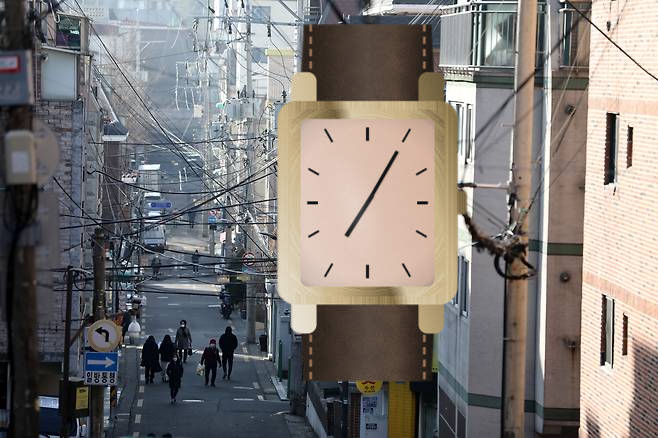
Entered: 7,05
